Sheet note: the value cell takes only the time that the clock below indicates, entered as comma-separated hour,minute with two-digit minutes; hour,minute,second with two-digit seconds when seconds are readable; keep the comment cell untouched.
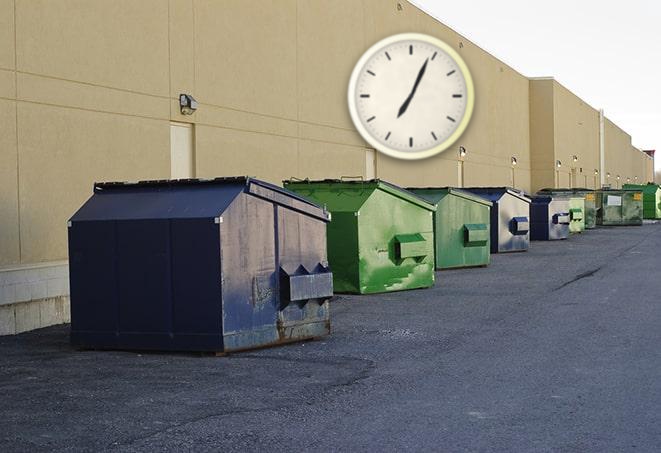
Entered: 7,04
